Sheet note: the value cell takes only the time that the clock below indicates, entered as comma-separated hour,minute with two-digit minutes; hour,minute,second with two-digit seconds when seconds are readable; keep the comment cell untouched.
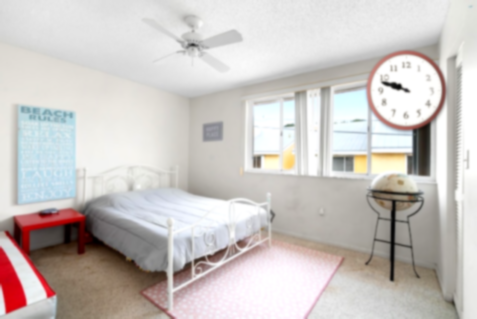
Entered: 9,48
